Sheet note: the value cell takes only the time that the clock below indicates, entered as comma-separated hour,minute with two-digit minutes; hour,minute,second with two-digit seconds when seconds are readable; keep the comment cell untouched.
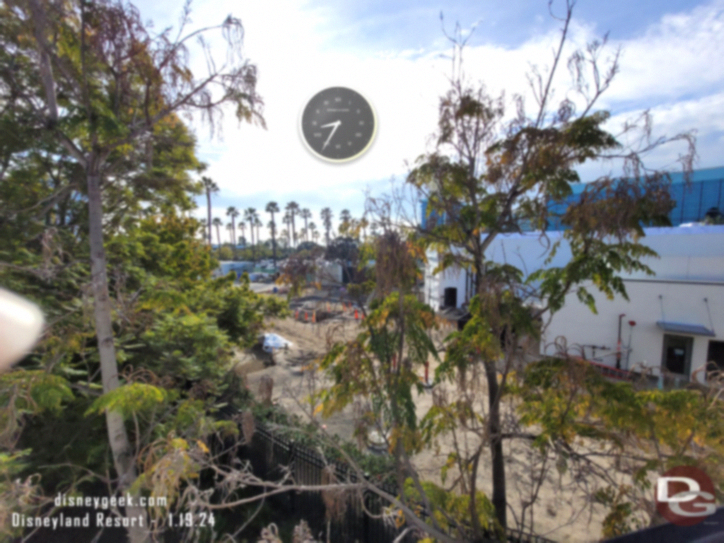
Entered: 8,35
